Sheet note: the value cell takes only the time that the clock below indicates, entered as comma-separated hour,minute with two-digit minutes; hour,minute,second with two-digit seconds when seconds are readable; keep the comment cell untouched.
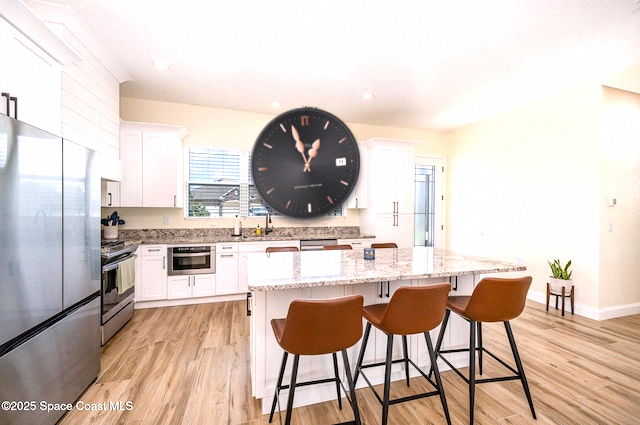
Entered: 12,57
